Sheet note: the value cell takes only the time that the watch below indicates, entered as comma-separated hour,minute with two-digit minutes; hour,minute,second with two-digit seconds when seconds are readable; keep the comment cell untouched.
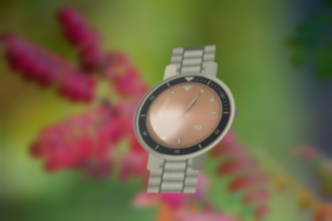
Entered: 1,05
